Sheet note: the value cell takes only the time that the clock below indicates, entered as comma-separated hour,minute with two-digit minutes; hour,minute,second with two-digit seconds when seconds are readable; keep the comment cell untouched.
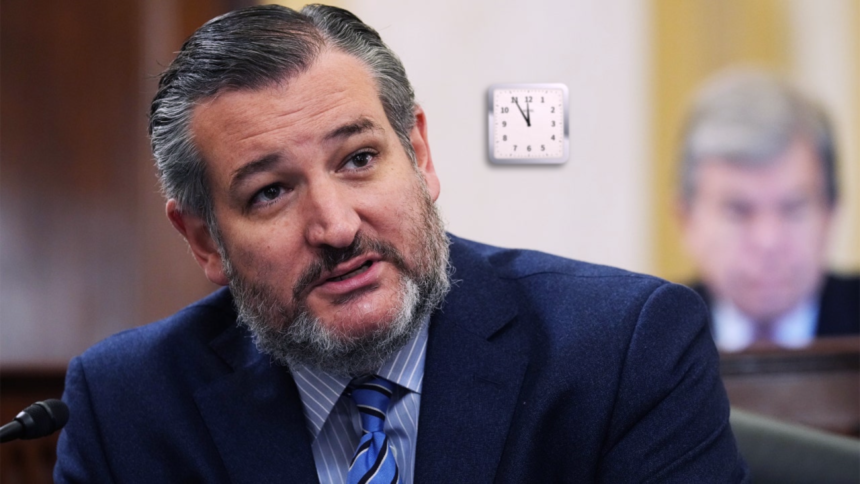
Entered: 11,55
